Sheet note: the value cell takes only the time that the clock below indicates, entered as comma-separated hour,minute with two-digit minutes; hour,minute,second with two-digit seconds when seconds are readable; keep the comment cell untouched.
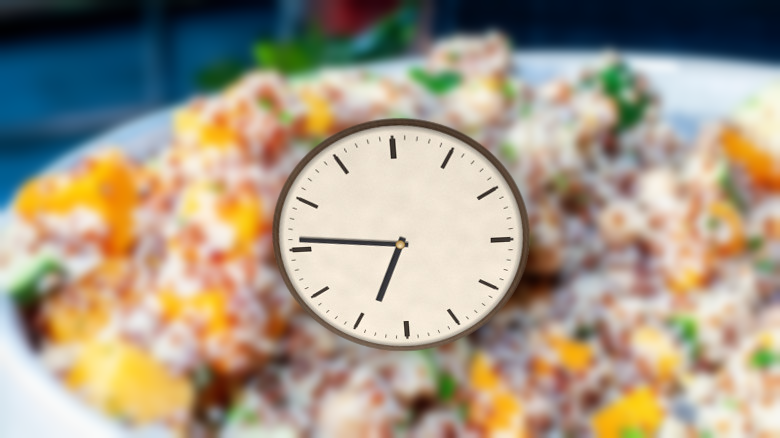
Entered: 6,46
